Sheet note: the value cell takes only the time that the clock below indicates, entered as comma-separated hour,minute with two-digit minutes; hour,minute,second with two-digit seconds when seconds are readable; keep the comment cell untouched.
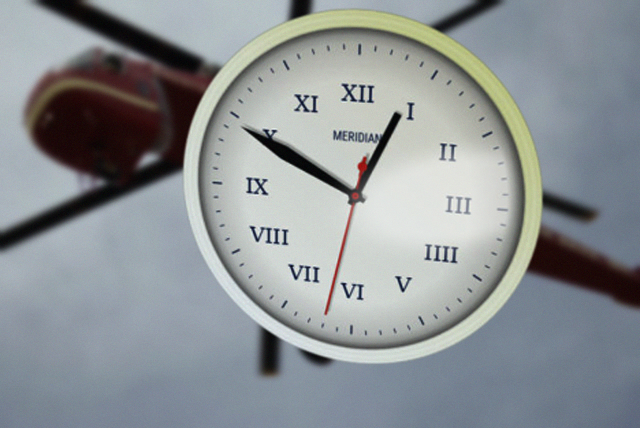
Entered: 12,49,32
